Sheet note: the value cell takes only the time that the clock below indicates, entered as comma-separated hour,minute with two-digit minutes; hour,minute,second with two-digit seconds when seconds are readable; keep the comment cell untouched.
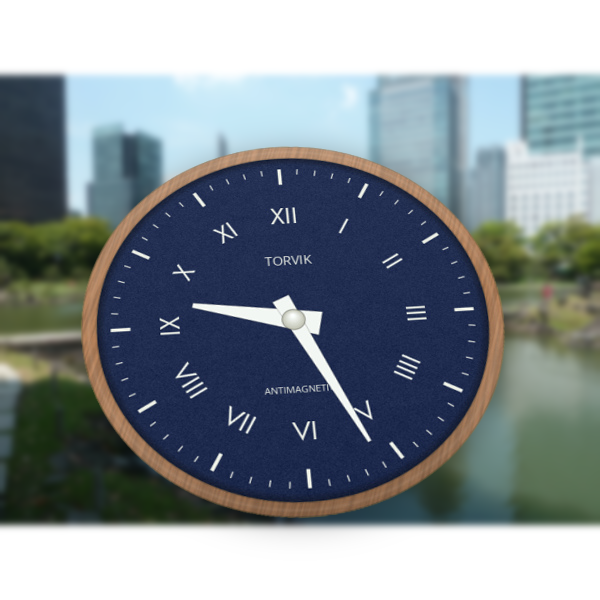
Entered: 9,26
